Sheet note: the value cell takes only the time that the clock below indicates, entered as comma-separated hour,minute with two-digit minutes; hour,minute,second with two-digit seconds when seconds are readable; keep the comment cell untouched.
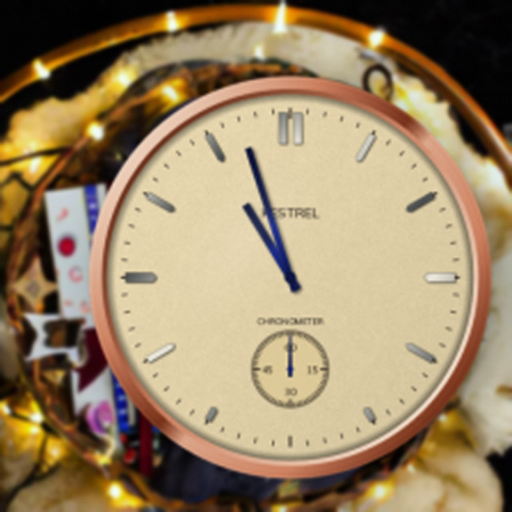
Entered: 10,57
